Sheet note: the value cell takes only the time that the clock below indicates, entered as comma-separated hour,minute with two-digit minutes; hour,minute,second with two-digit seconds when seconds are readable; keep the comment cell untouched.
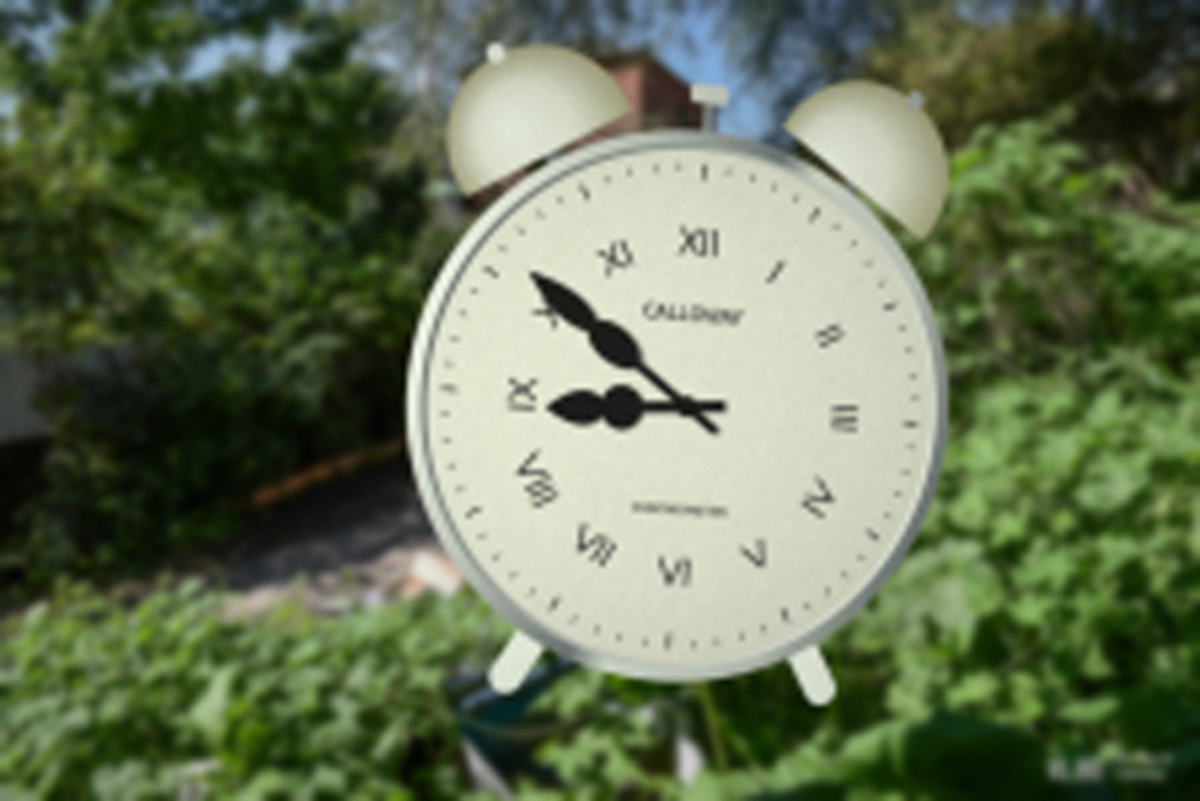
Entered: 8,51
